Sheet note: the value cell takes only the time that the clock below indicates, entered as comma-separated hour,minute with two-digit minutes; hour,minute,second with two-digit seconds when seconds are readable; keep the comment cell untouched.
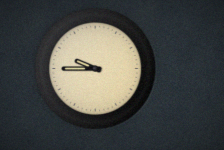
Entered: 9,45
